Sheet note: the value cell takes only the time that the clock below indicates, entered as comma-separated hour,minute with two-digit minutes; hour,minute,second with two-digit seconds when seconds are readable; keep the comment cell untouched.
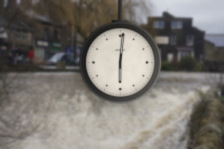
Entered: 6,01
